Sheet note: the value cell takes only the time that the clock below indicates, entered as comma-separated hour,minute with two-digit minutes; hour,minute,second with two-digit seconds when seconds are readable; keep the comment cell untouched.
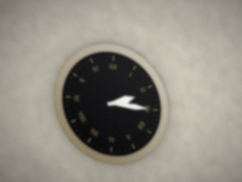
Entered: 2,15
